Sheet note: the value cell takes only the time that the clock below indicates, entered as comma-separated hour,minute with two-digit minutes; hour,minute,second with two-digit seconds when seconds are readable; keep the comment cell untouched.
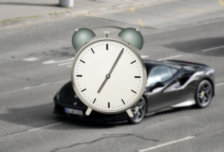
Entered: 7,05
